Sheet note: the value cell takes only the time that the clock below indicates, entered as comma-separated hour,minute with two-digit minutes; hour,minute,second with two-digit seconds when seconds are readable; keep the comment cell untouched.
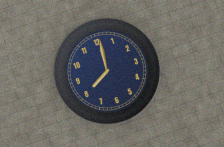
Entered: 8,01
